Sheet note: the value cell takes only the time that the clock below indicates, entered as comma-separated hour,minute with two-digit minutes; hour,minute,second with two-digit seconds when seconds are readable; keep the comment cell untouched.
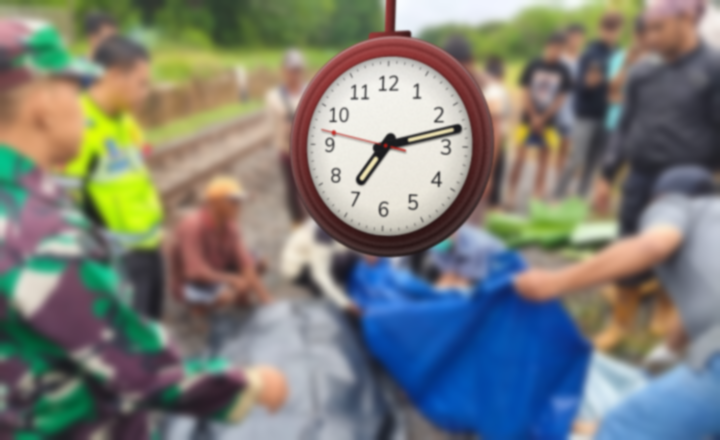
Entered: 7,12,47
